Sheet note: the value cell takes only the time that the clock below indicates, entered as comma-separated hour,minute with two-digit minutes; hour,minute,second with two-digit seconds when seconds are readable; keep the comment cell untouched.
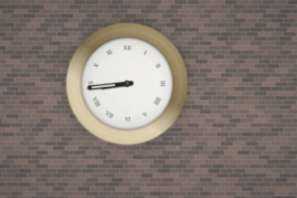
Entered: 8,44
